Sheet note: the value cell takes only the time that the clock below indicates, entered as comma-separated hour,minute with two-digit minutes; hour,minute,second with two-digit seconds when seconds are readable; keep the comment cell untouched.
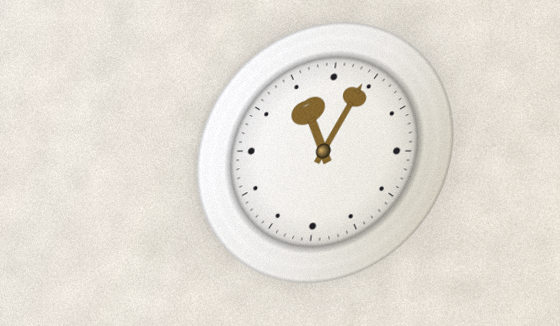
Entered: 11,04
